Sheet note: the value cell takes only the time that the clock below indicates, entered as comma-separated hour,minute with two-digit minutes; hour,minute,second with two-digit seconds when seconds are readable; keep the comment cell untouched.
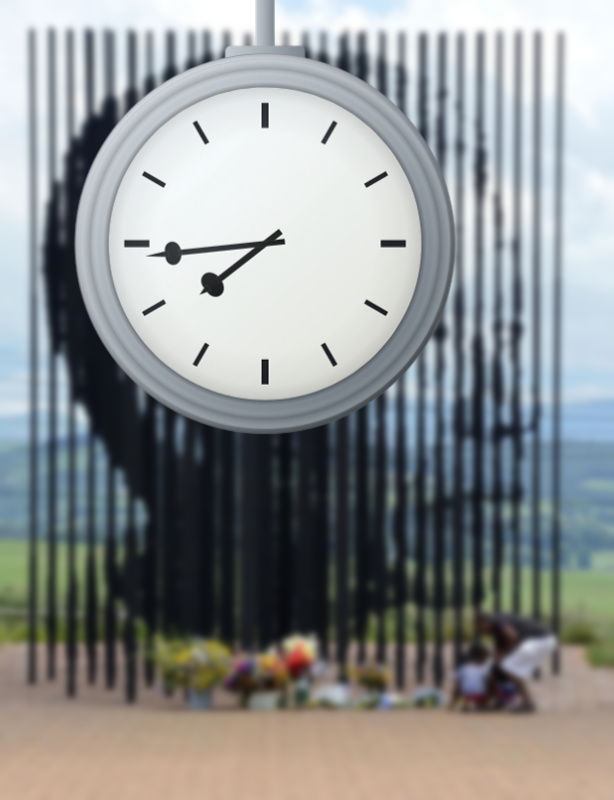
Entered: 7,44
